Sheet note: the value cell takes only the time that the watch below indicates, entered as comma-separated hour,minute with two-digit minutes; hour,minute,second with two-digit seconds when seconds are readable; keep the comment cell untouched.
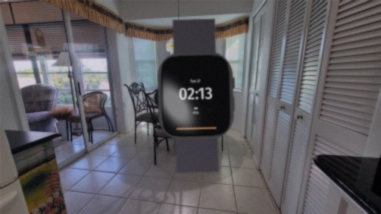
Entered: 2,13
